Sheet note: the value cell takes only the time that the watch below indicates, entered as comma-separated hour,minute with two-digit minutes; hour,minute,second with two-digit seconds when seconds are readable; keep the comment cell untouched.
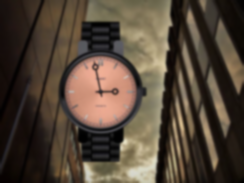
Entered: 2,58
